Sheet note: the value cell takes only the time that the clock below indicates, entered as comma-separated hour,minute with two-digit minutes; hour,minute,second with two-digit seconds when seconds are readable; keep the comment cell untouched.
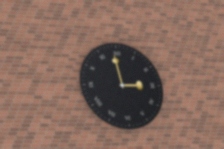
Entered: 2,59
